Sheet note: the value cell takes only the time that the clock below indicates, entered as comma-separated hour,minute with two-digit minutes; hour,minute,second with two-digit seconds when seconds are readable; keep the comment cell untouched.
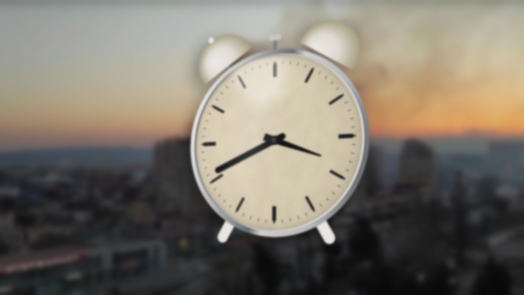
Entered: 3,41
